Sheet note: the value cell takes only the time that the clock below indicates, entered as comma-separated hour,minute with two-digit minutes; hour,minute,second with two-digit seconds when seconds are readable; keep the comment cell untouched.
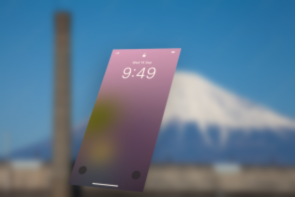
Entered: 9,49
